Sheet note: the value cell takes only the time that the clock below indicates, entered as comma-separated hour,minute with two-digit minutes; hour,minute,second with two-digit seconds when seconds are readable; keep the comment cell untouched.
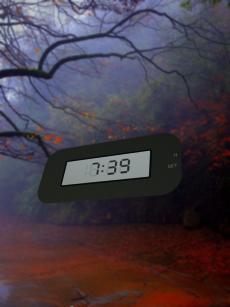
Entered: 7,39
